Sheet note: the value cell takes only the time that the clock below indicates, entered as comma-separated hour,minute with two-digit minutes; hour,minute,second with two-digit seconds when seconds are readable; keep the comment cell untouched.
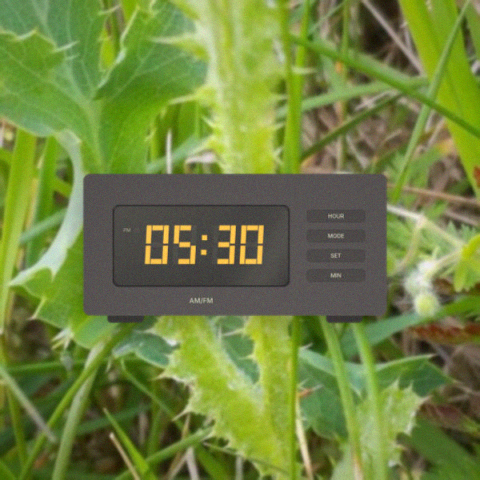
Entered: 5,30
